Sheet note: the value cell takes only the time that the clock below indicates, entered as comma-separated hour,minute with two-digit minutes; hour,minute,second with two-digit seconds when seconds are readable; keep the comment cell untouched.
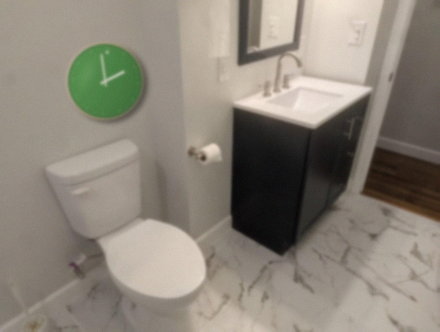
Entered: 1,58
